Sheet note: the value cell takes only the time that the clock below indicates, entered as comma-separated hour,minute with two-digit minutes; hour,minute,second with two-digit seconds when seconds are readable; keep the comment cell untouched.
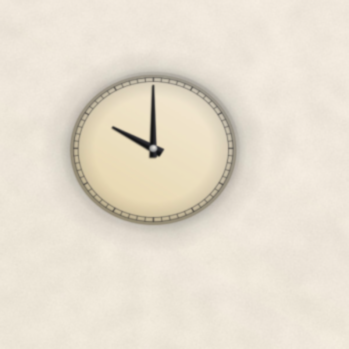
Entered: 10,00
